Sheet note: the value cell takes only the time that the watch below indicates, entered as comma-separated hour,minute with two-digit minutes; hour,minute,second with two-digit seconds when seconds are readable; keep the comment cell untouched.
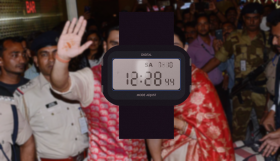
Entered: 12,28,44
